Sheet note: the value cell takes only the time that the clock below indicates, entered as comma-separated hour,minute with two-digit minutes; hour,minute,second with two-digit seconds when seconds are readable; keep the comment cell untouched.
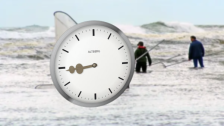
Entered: 8,44
